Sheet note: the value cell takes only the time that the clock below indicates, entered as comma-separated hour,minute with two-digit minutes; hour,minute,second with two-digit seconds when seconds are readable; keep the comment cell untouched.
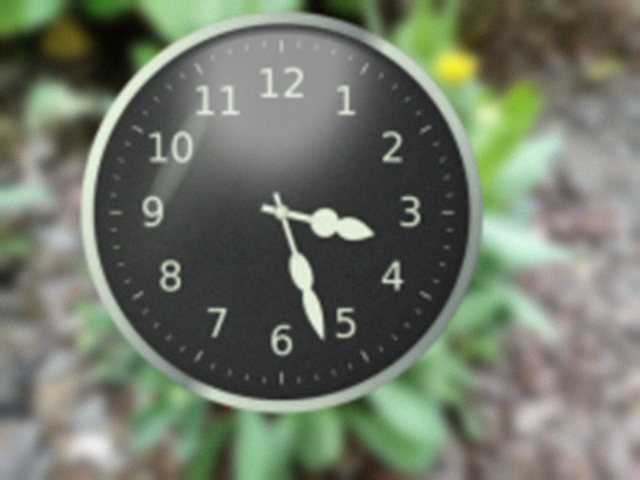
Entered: 3,27
